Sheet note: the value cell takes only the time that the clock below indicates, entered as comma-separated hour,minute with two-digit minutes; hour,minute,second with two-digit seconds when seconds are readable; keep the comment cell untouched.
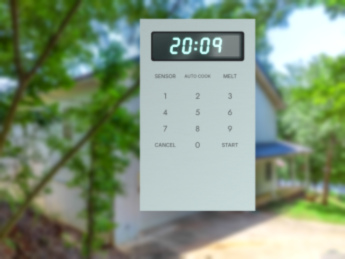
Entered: 20,09
